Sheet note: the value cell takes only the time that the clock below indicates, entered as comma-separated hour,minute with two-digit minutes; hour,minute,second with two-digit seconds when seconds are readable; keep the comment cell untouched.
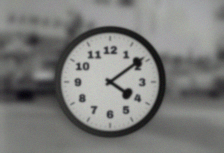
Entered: 4,09
